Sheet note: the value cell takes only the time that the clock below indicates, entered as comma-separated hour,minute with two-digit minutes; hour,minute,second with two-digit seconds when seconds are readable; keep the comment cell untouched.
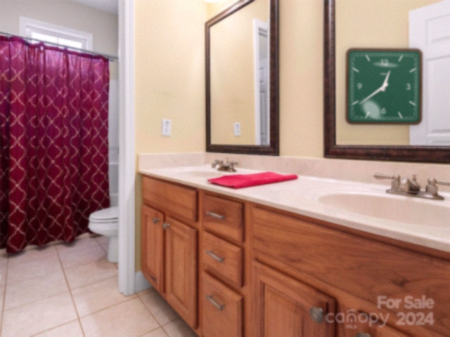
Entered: 12,39
